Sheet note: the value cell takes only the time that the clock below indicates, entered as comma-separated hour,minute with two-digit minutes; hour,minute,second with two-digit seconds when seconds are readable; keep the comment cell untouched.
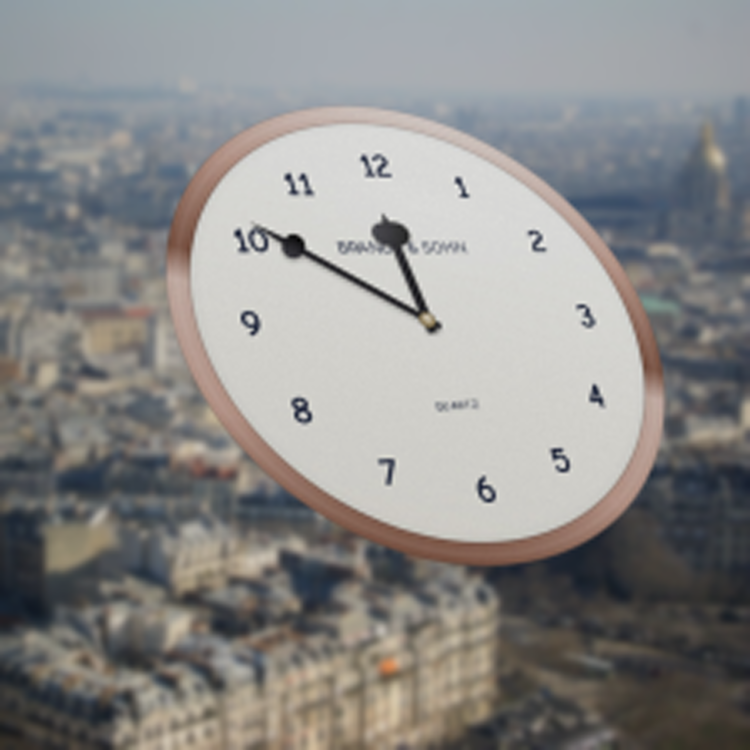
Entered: 11,51
